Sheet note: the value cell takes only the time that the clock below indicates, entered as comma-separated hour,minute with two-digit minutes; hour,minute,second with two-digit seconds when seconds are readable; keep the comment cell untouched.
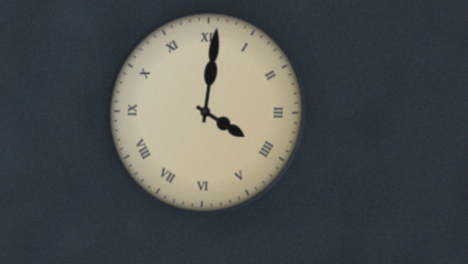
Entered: 4,01
